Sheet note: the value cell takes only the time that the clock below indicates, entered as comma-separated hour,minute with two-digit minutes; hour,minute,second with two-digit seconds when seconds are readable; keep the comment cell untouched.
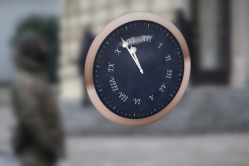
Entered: 10,53
